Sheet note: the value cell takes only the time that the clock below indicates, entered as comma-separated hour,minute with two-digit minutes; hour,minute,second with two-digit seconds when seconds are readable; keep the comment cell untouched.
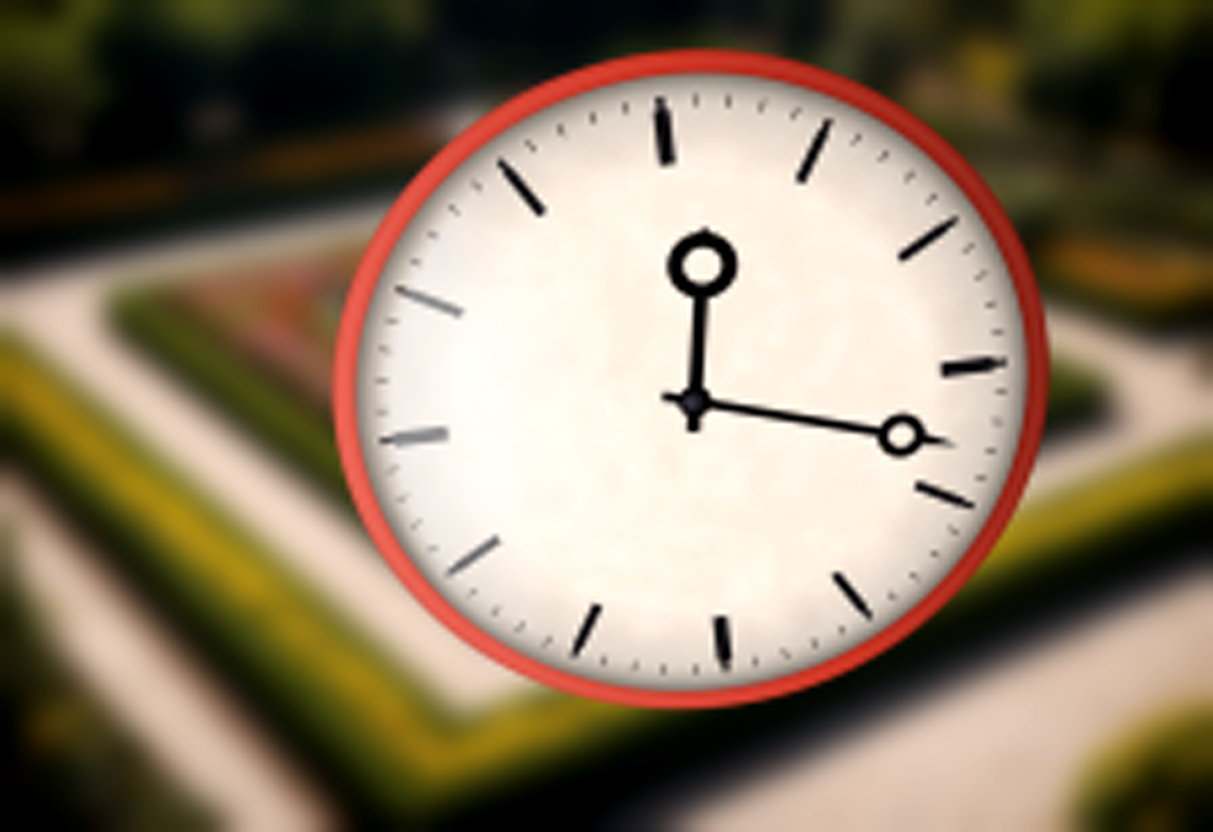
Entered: 12,18
